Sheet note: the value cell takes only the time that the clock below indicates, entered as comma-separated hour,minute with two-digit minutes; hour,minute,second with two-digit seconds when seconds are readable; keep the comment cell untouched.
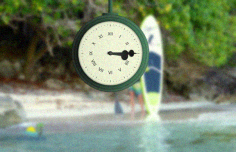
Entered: 3,15
